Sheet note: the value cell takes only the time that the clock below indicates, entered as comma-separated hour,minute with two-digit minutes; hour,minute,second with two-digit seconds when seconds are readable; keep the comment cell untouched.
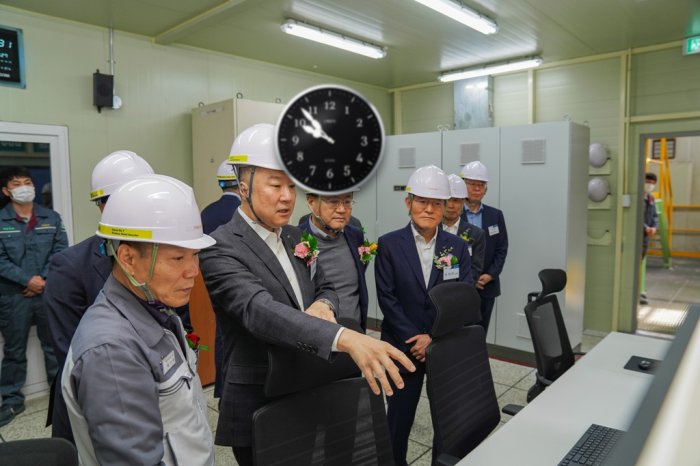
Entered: 9,53
